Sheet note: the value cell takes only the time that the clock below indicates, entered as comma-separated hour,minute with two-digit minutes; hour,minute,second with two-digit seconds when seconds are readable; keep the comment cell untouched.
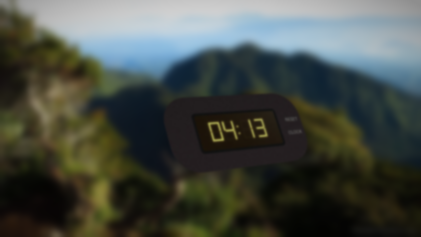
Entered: 4,13
